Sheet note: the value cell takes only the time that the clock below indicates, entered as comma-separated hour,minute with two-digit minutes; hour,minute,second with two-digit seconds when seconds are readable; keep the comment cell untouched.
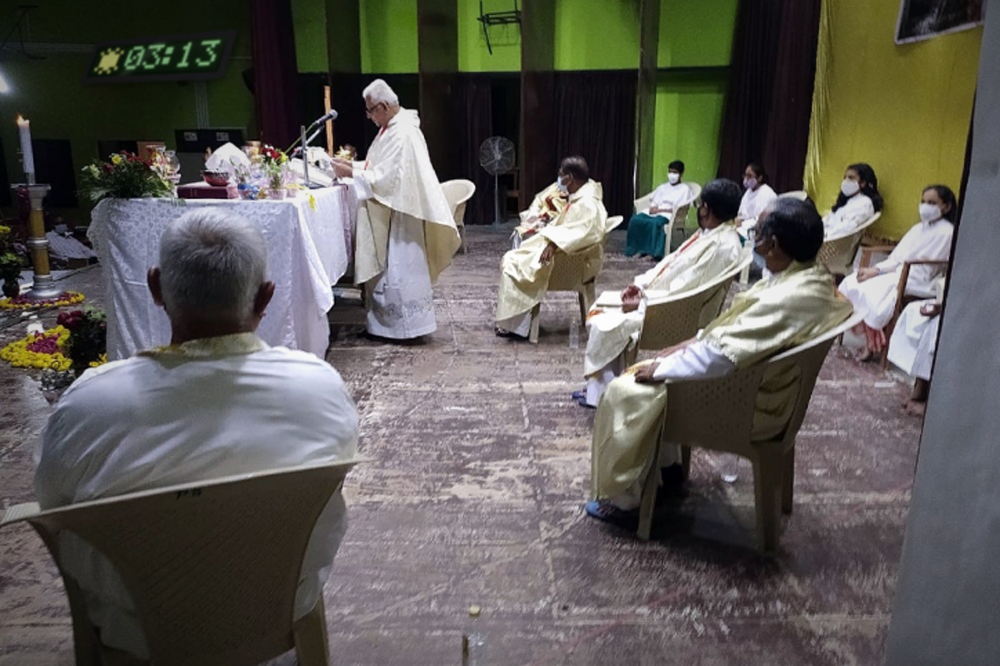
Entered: 3,13
